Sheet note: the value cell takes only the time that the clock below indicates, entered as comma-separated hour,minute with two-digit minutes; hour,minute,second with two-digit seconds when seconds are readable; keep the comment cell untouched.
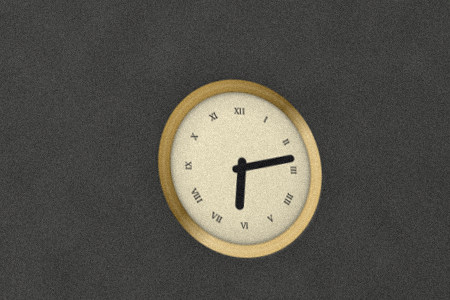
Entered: 6,13
